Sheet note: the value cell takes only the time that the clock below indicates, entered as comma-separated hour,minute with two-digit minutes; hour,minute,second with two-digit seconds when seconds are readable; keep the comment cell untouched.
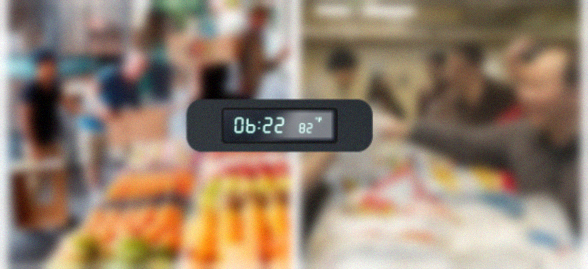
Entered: 6,22
